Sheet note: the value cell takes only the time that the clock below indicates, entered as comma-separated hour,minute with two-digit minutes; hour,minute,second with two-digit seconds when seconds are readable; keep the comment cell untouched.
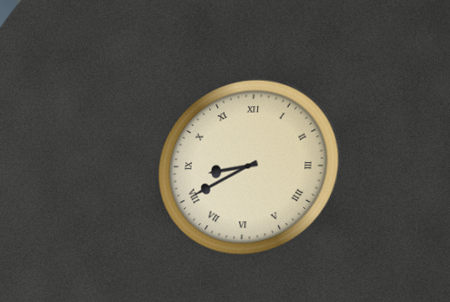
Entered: 8,40
